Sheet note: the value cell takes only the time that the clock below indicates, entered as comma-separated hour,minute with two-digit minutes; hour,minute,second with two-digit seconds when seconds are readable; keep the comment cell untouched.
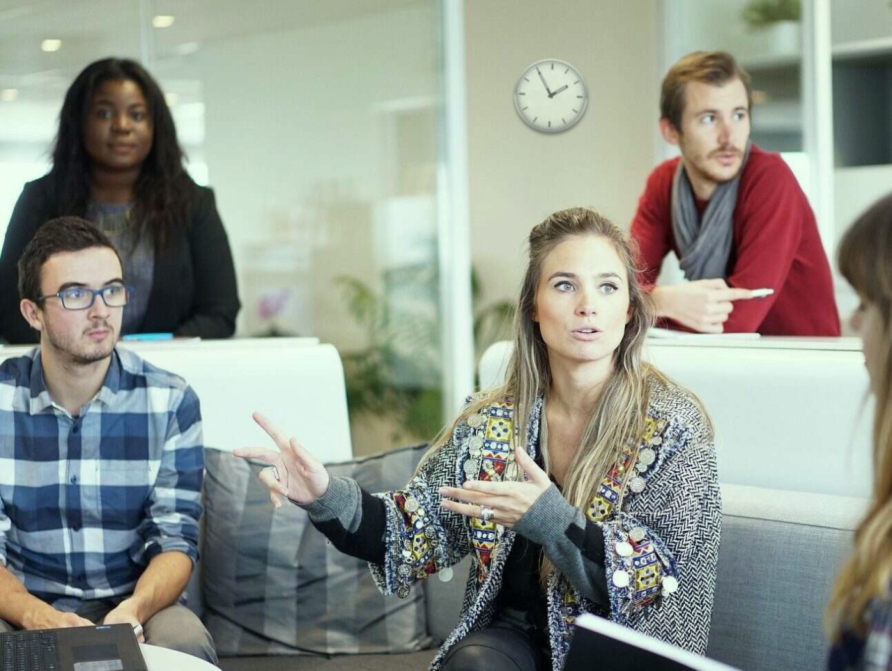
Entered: 1,55
